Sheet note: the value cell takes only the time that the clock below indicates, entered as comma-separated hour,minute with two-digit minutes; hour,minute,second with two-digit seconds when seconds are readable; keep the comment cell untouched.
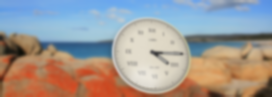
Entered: 4,15
